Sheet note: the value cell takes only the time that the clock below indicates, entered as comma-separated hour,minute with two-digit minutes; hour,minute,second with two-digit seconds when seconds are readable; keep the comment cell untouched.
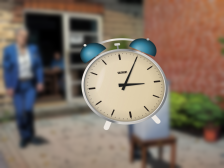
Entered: 3,05
